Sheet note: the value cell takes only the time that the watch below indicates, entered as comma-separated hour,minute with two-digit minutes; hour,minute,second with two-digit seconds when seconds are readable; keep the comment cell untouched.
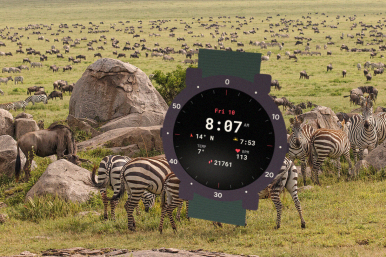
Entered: 8,07
